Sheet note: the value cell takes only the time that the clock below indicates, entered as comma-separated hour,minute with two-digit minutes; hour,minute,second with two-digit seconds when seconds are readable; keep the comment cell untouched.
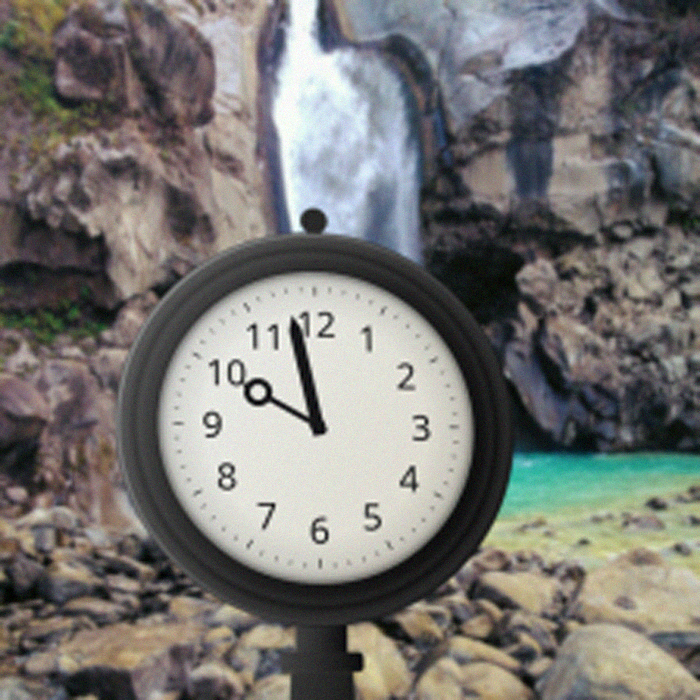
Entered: 9,58
